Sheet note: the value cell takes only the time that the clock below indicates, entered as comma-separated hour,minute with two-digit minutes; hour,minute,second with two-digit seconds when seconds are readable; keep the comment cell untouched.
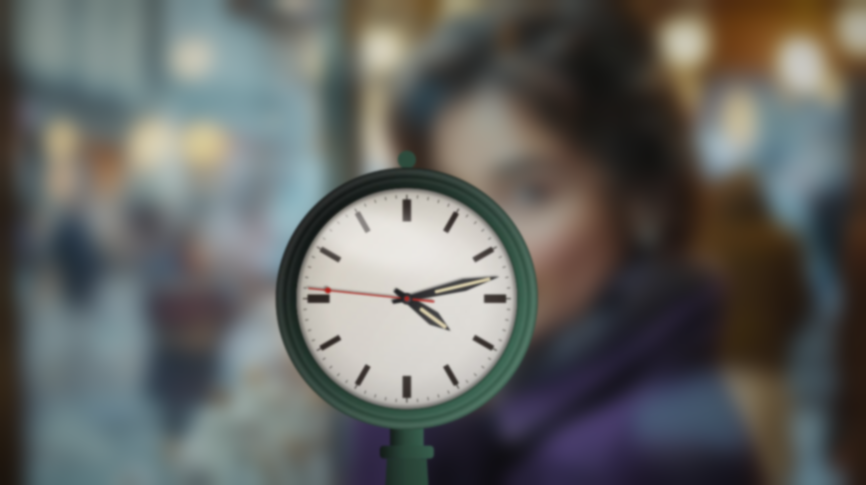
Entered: 4,12,46
